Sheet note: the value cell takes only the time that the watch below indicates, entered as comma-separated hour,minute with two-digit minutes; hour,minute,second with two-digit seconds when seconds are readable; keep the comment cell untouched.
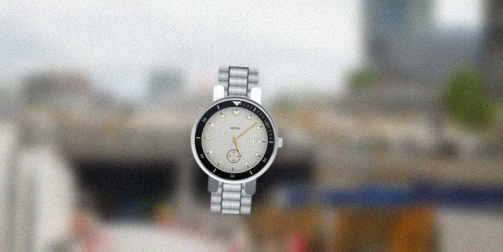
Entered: 5,08
